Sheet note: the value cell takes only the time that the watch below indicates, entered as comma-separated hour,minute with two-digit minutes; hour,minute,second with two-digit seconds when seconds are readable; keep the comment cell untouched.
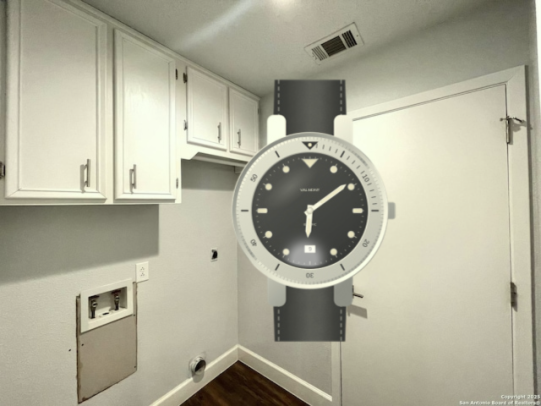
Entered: 6,09
